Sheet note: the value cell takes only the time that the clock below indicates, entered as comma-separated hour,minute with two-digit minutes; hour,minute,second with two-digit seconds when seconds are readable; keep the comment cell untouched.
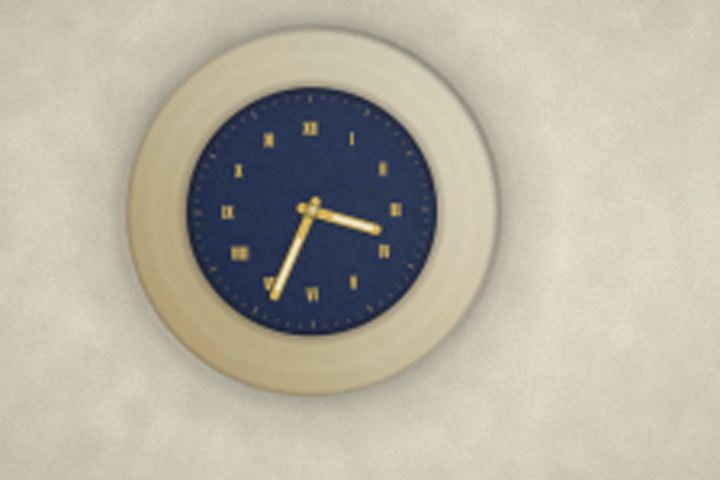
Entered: 3,34
